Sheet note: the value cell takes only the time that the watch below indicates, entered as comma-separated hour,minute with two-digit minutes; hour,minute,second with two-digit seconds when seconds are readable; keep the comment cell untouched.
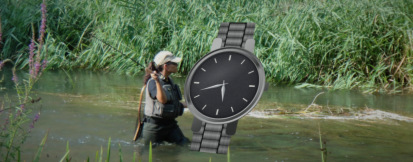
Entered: 5,42
